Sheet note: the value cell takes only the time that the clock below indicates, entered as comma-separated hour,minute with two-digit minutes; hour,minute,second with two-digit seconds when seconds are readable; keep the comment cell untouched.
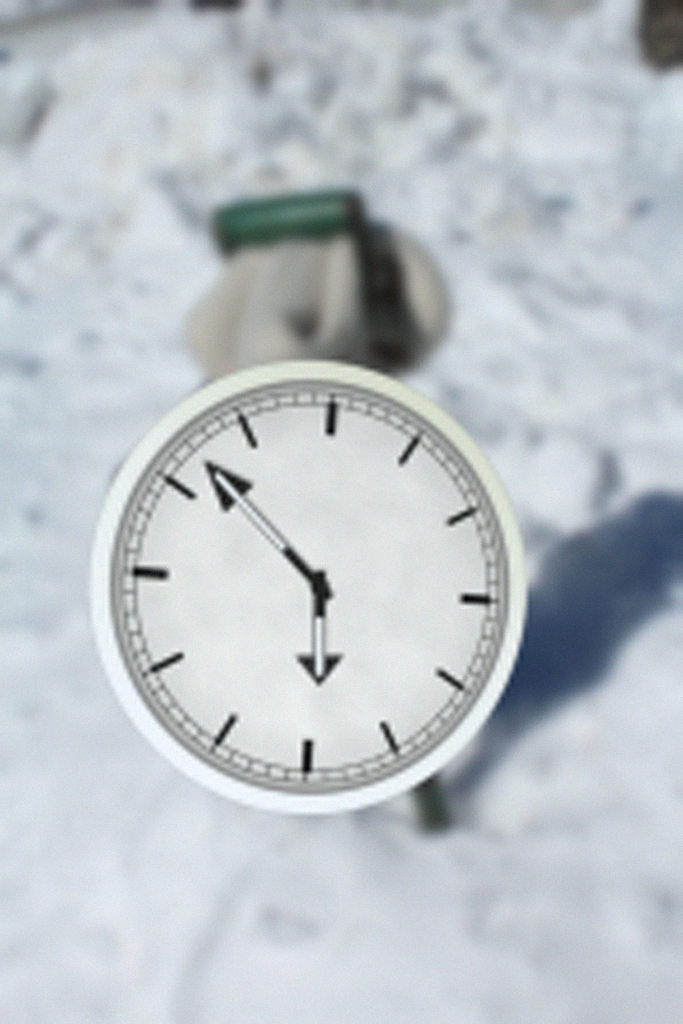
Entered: 5,52
